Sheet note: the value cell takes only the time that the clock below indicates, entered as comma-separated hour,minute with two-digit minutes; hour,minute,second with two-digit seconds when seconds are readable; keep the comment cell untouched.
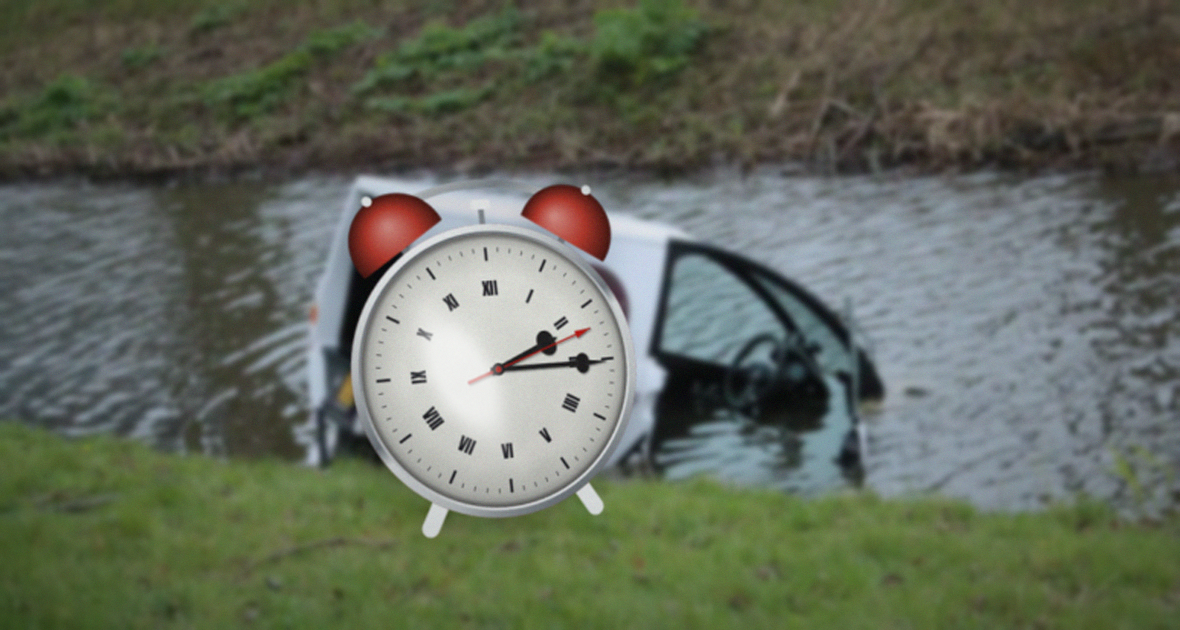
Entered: 2,15,12
